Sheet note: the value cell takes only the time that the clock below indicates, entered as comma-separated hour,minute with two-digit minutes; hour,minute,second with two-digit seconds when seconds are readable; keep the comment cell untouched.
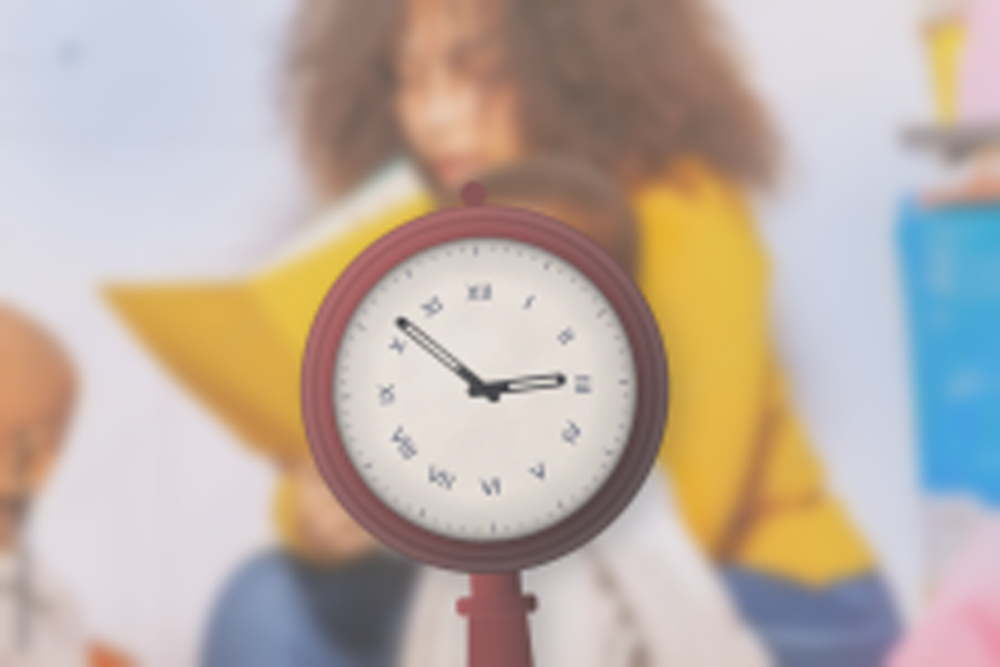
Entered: 2,52
